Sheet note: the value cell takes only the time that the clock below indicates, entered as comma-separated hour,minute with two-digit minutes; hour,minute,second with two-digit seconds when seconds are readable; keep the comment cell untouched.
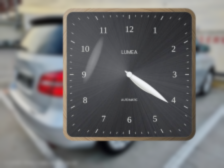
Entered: 4,21
